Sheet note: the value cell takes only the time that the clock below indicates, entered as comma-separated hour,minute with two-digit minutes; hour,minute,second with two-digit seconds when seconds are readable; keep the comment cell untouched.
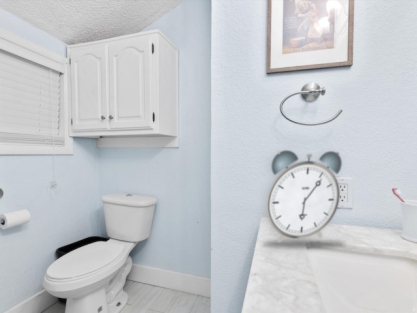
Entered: 6,06
